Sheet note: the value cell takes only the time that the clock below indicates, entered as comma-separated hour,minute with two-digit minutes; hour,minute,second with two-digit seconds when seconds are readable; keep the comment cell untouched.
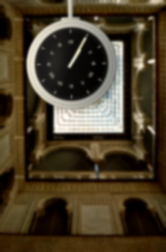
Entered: 1,05
